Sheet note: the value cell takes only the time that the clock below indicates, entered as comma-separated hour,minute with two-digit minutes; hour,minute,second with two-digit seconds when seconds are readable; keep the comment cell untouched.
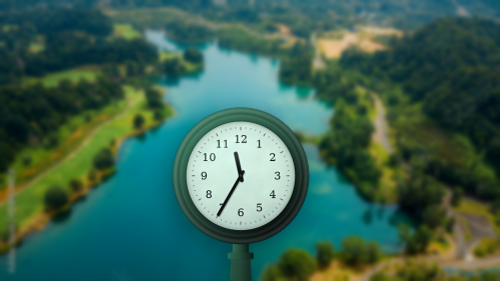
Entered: 11,35
